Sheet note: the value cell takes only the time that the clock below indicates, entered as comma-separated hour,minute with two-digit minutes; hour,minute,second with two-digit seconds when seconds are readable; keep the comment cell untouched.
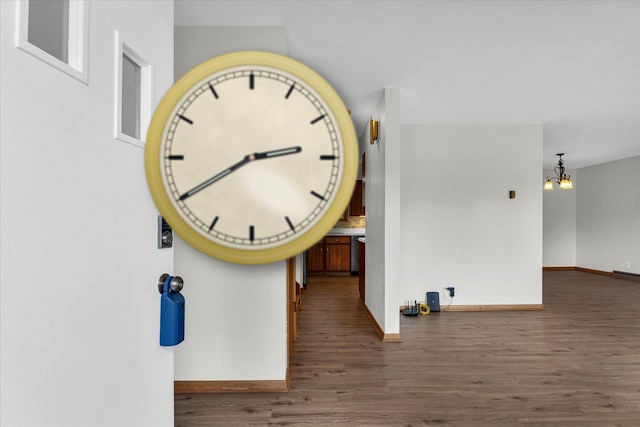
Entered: 2,40
